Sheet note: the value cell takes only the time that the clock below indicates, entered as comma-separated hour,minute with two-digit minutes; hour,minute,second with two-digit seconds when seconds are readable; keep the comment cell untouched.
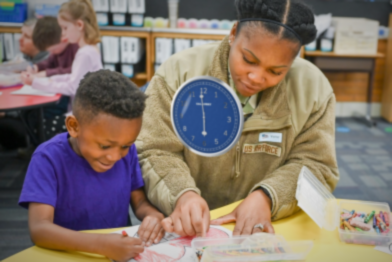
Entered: 5,59
